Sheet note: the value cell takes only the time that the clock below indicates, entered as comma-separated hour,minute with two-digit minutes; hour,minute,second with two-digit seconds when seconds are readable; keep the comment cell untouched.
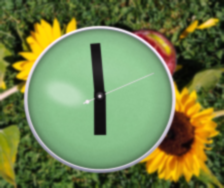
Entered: 5,59,11
